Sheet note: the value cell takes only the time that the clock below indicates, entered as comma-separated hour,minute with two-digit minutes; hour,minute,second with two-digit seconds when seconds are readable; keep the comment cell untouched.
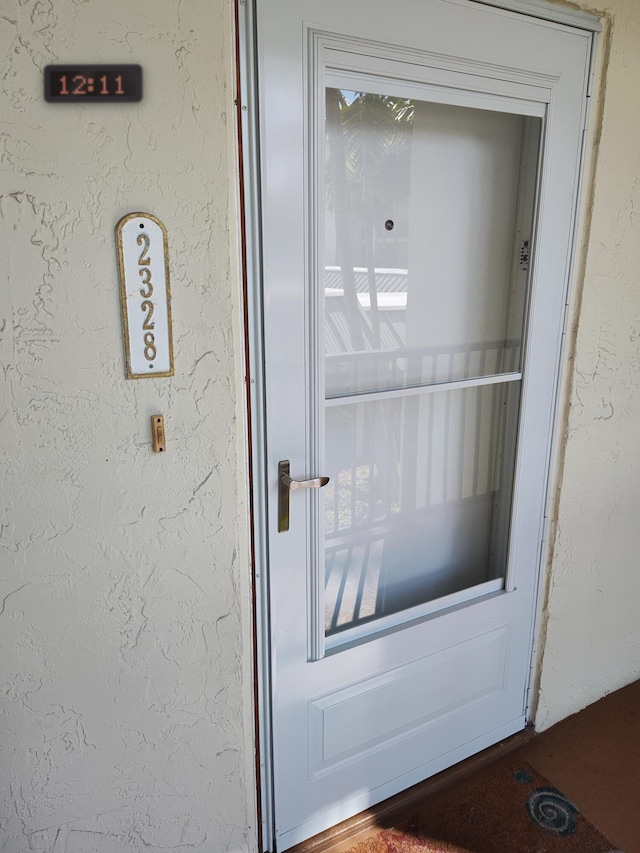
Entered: 12,11
